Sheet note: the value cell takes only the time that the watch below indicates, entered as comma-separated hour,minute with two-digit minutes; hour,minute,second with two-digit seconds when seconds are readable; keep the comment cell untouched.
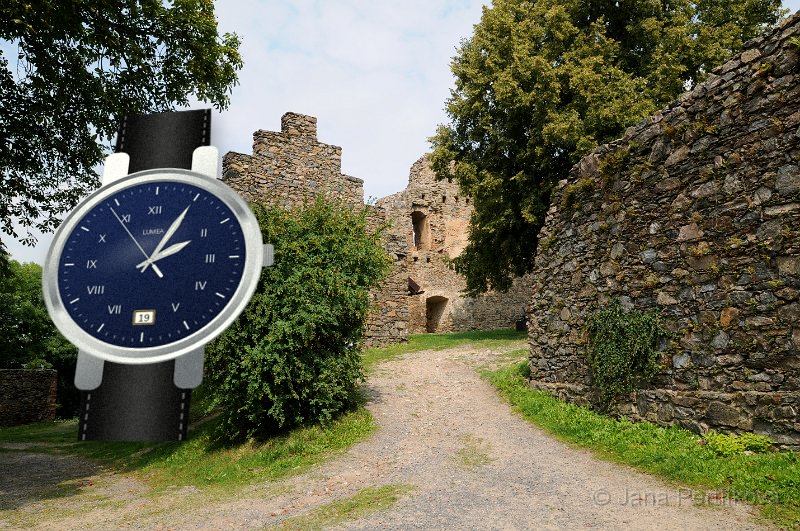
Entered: 2,04,54
